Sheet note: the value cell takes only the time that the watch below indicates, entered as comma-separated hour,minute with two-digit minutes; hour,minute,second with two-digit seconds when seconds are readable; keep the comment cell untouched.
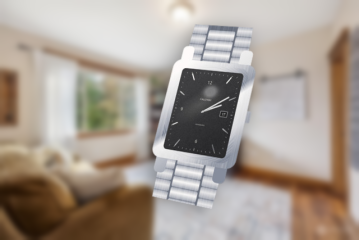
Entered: 2,09
